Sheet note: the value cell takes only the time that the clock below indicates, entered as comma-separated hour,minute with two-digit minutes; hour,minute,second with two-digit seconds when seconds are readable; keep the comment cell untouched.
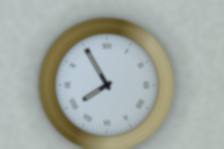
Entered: 7,55
